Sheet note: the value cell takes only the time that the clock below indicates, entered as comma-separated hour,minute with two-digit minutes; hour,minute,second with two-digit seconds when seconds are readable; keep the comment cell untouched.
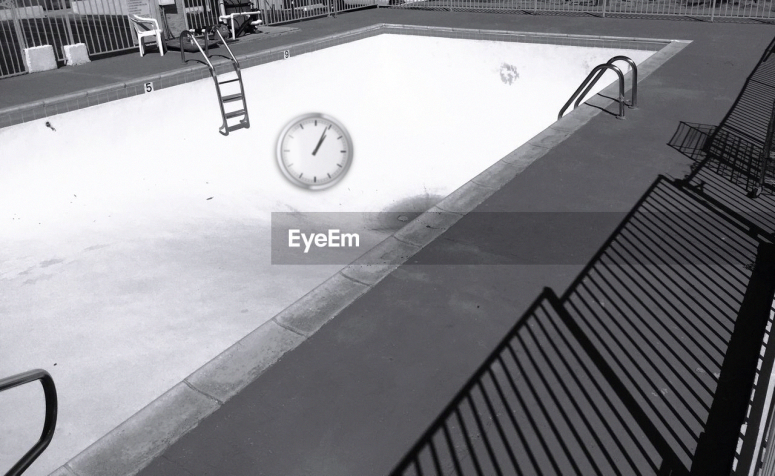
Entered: 1,04
